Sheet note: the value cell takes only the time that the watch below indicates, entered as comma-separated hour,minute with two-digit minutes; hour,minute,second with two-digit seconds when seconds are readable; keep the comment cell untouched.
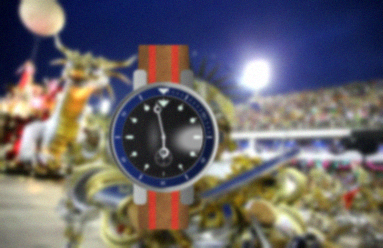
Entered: 5,58
